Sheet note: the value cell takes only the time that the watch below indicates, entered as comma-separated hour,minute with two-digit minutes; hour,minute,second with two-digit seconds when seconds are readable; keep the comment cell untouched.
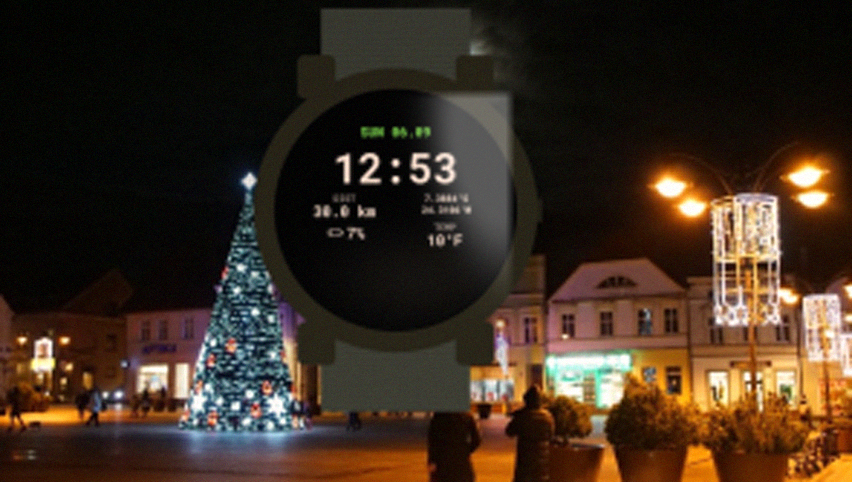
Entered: 12,53
